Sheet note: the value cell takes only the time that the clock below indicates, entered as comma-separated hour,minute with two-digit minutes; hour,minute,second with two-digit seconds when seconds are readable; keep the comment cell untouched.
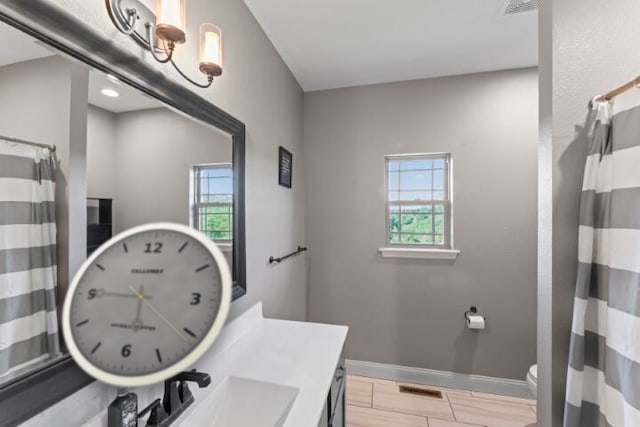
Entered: 5,45,21
